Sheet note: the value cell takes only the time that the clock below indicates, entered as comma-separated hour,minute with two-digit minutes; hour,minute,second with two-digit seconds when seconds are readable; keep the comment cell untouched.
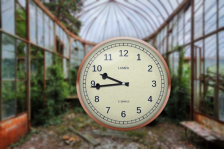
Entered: 9,44
